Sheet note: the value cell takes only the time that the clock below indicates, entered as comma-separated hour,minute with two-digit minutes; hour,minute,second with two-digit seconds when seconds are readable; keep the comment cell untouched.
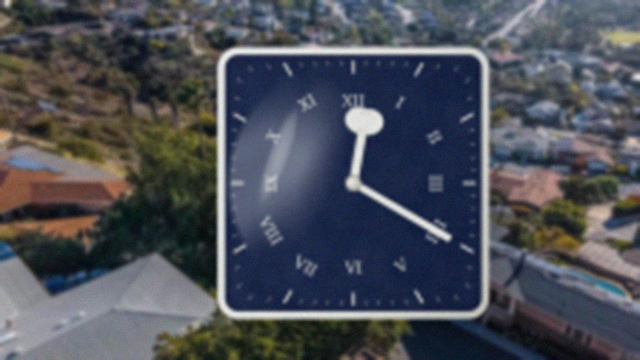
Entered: 12,20
